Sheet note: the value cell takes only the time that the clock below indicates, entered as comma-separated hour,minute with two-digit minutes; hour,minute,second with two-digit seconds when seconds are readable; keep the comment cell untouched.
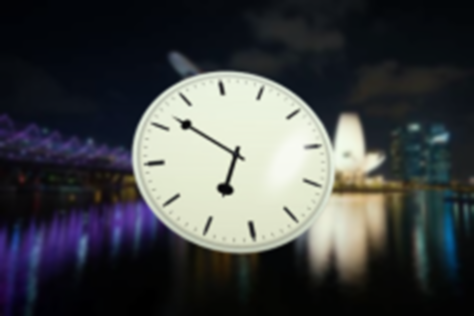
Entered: 6,52
